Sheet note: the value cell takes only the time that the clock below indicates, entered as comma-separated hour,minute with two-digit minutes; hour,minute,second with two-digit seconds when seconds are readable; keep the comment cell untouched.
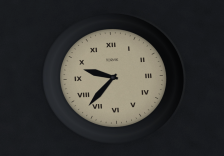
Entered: 9,37
